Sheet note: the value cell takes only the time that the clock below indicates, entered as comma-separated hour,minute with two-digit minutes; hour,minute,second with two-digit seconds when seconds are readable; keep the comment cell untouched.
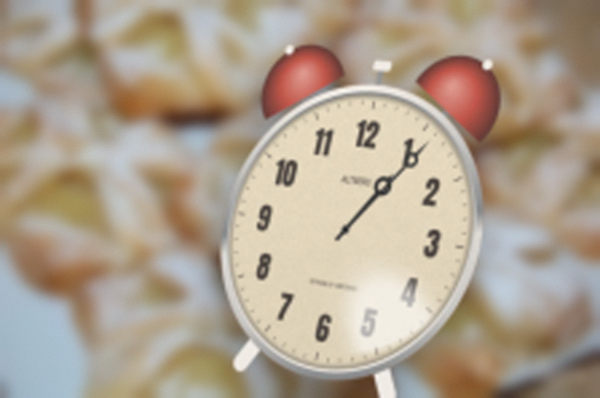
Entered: 1,06
